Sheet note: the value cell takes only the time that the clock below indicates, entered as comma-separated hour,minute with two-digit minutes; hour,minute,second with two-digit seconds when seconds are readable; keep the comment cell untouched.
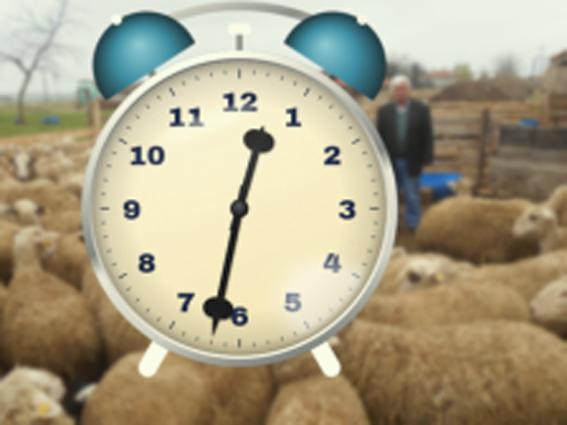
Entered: 12,32
